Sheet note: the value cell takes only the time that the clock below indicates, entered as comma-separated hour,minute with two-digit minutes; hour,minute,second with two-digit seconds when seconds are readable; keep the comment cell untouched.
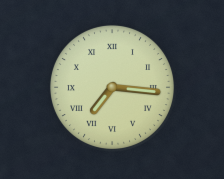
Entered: 7,16
